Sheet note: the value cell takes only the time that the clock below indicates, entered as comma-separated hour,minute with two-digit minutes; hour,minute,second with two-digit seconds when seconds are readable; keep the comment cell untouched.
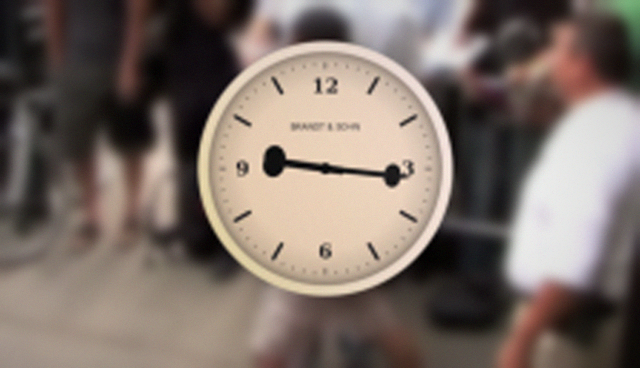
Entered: 9,16
